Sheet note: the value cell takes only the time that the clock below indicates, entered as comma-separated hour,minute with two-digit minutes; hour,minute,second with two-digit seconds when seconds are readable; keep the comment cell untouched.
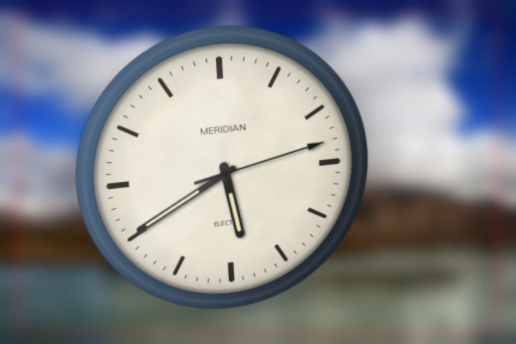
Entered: 5,40,13
